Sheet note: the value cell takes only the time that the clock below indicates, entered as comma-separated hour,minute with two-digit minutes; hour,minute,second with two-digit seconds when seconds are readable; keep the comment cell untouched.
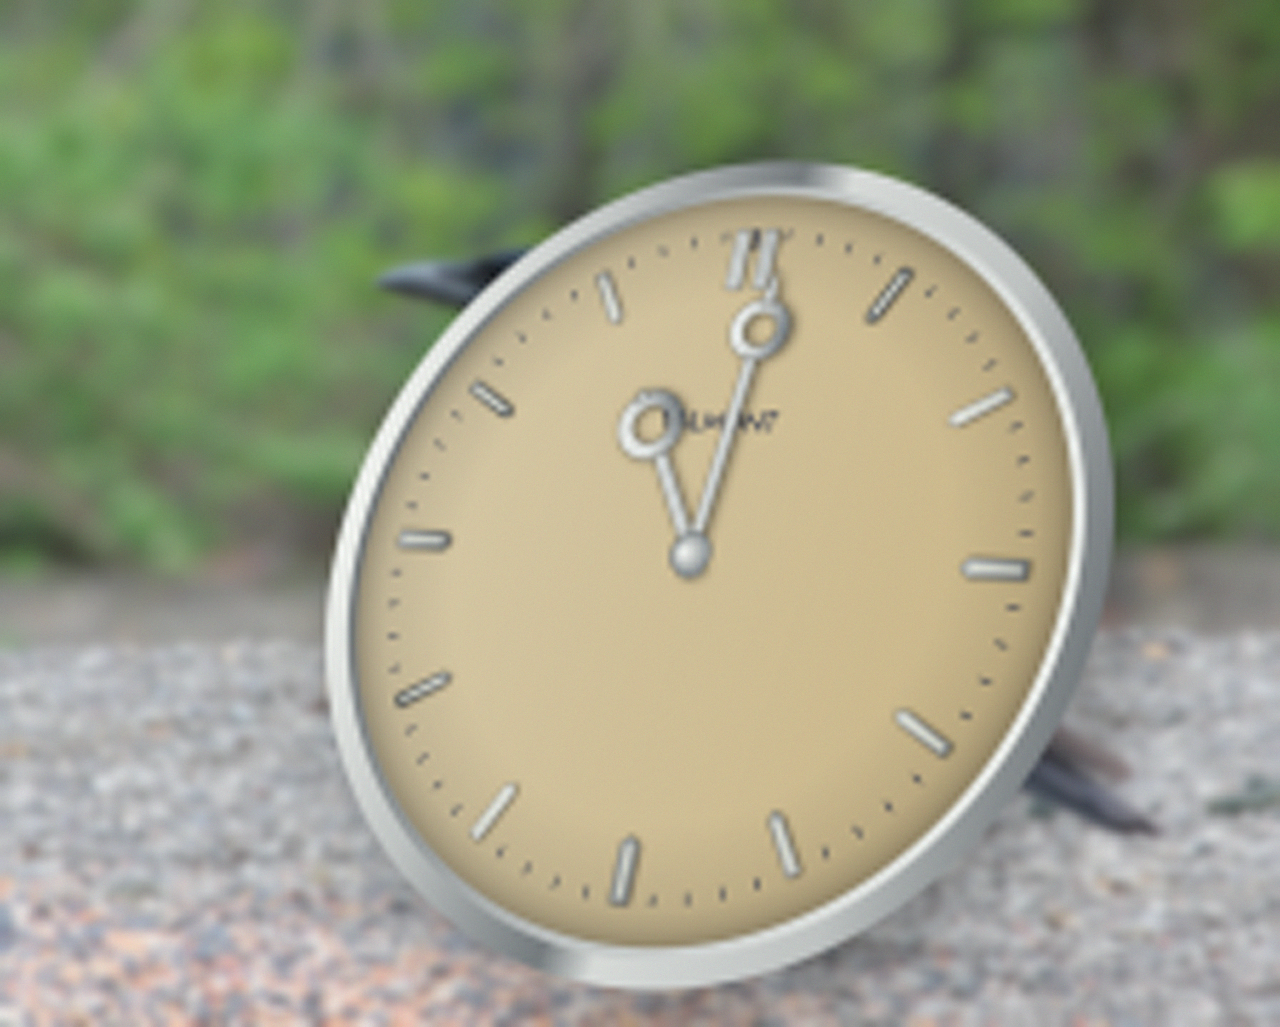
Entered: 11,01
